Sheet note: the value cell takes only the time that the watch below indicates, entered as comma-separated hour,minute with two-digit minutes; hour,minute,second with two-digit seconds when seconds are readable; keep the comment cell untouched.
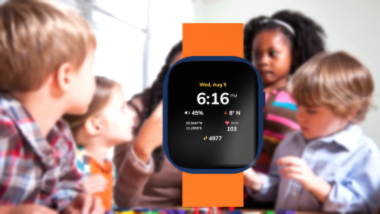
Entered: 6,16
